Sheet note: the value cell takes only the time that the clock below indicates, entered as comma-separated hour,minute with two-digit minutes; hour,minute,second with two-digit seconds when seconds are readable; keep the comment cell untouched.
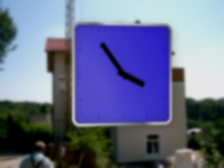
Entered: 3,54
